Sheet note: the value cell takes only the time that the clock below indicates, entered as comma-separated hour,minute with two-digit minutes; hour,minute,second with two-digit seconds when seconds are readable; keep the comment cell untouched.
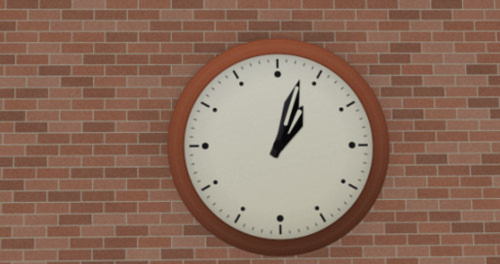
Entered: 1,03
